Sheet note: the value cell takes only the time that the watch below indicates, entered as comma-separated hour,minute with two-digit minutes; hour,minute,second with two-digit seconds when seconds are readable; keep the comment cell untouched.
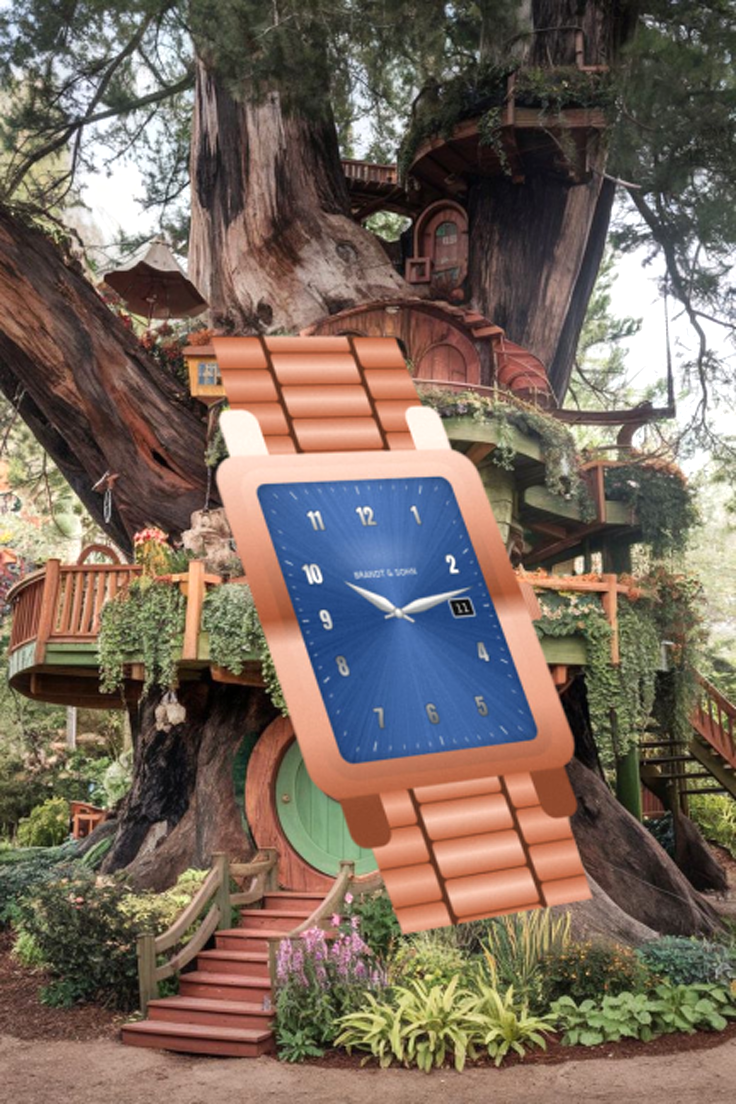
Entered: 10,13
